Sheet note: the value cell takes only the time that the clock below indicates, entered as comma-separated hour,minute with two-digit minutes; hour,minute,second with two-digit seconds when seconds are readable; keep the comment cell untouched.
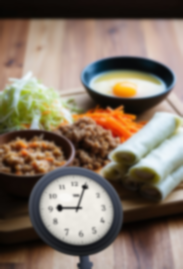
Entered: 9,04
